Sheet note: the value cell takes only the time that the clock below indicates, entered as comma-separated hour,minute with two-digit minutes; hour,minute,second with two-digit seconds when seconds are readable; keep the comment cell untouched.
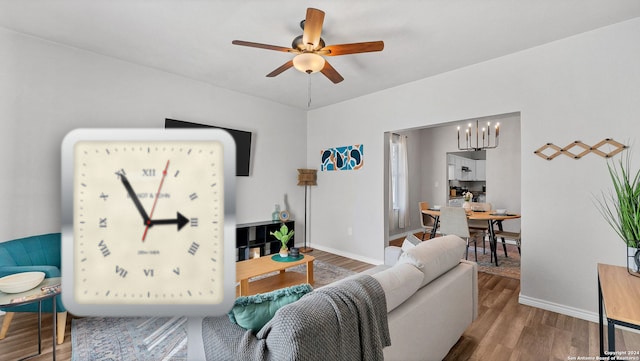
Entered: 2,55,03
